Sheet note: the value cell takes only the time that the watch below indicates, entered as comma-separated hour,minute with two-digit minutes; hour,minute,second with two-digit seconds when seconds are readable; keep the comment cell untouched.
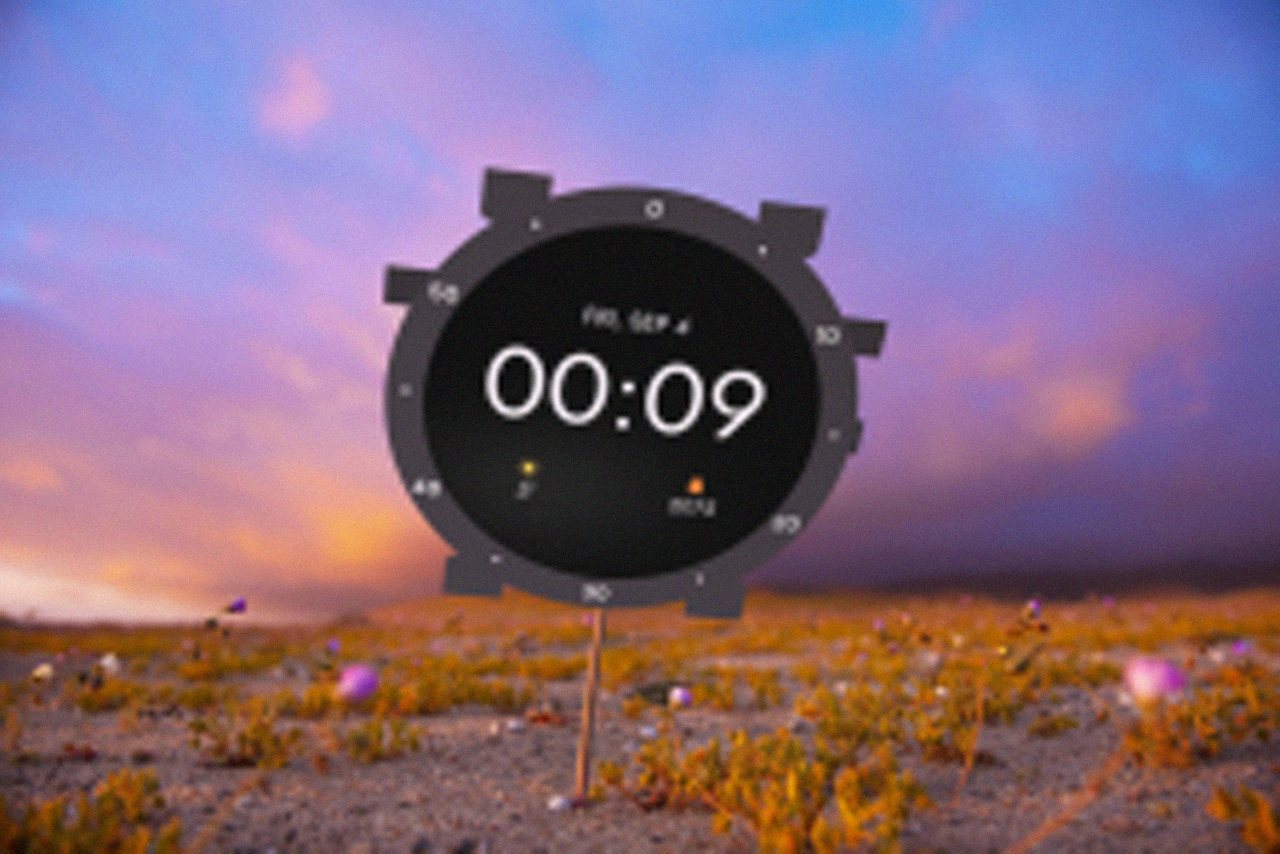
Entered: 0,09
